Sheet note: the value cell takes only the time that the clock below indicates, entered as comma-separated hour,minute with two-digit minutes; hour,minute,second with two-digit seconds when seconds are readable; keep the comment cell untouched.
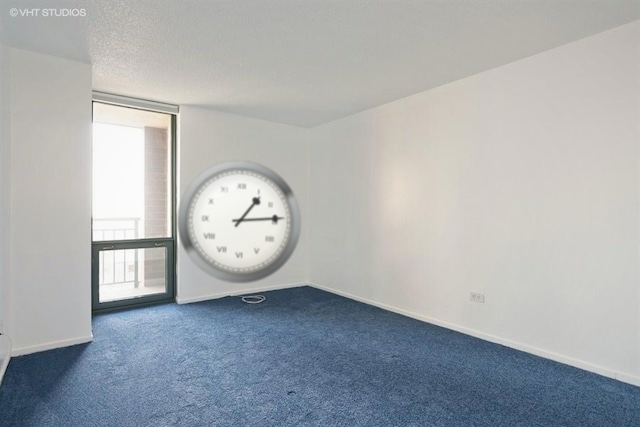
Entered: 1,14
